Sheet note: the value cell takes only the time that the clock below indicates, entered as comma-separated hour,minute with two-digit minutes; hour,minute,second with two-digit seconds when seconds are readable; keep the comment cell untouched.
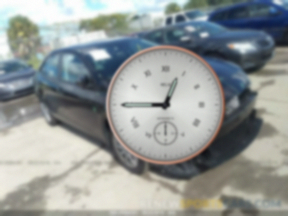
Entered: 12,45
